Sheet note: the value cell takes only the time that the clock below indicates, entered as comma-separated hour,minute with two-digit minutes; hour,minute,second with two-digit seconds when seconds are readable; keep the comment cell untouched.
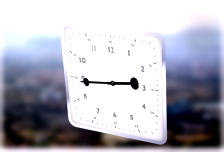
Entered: 2,44
